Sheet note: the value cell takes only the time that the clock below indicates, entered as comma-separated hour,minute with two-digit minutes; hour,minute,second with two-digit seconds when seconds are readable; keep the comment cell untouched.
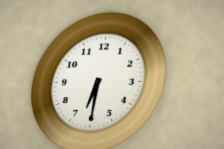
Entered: 6,30
